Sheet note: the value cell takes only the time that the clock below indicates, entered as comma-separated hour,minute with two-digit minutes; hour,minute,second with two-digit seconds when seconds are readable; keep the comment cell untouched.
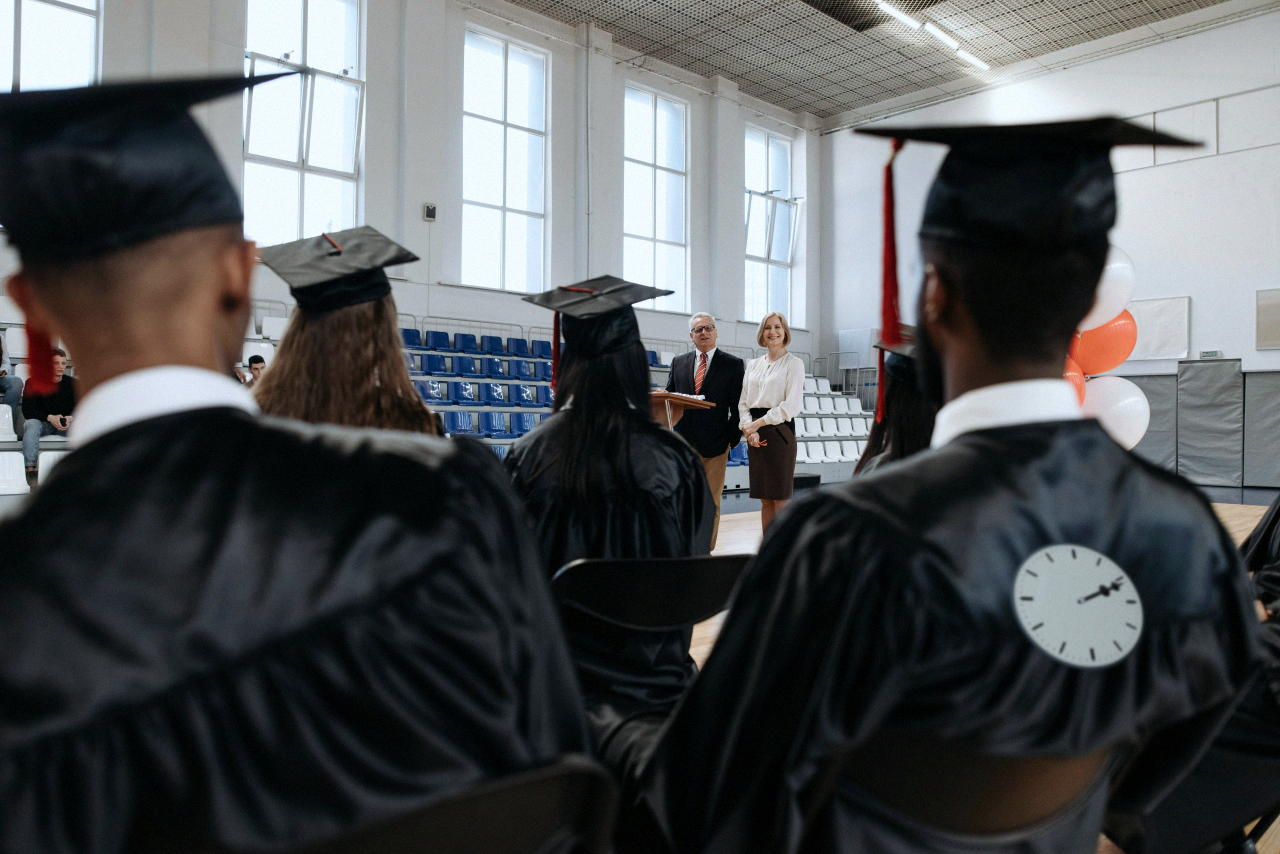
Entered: 2,11
